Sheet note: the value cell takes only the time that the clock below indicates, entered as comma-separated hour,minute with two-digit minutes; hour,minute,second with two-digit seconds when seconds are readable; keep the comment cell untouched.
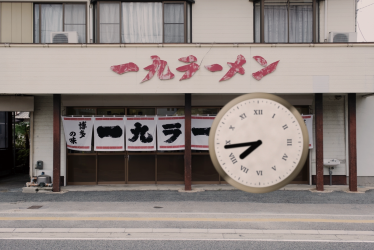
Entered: 7,44
